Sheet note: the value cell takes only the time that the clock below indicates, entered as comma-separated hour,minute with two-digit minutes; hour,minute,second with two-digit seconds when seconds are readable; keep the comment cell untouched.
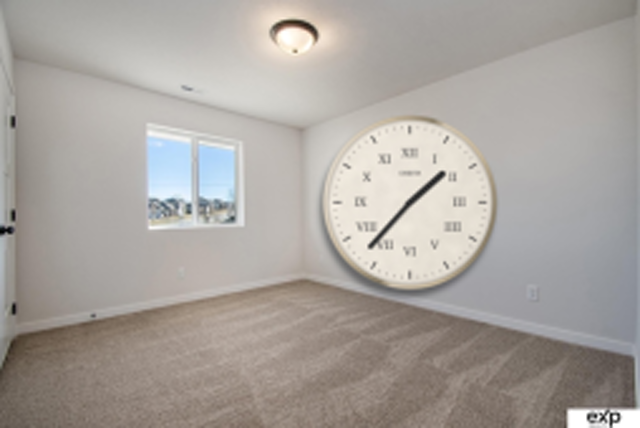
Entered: 1,37
